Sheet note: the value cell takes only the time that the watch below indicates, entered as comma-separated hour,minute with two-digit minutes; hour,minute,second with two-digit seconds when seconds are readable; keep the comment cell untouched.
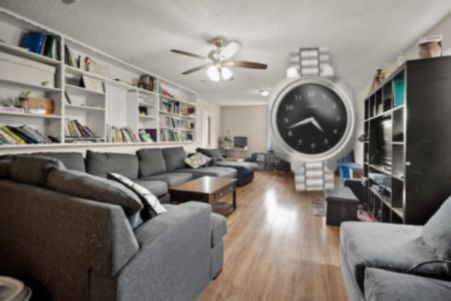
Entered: 4,42
